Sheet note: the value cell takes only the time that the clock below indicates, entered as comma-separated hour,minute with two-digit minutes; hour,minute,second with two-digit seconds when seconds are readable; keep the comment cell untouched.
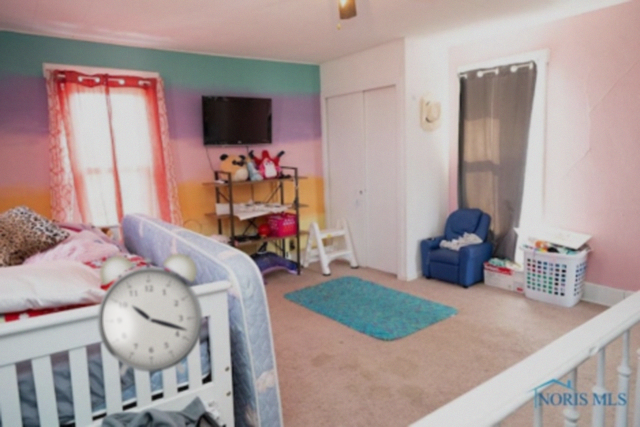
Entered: 10,18
